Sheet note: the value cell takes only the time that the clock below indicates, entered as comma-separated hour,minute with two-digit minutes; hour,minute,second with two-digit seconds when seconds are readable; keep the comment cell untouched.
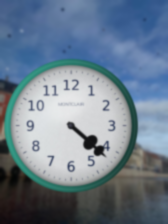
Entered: 4,22
